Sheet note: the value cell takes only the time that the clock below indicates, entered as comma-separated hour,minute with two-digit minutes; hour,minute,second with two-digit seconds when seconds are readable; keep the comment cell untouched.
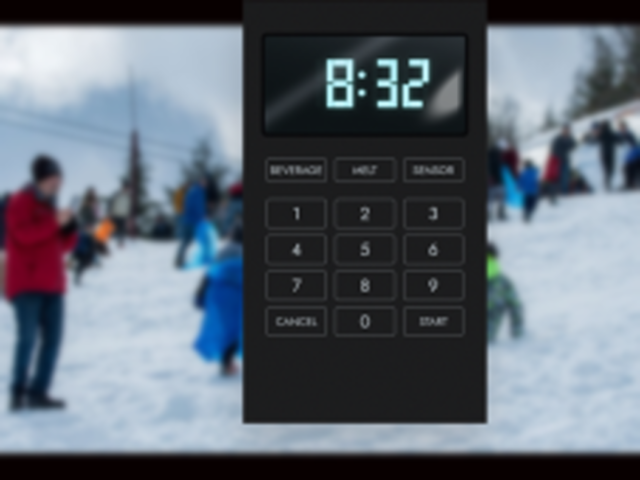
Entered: 8,32
